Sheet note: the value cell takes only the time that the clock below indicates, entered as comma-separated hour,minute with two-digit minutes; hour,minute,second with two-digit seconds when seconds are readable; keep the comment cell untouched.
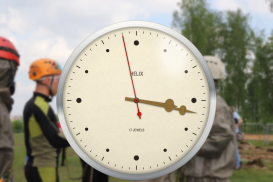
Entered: 3,16,58
